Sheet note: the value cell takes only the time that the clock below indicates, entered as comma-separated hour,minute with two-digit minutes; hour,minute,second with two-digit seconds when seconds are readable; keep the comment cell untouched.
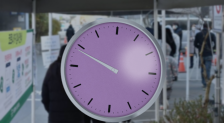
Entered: 9,49
